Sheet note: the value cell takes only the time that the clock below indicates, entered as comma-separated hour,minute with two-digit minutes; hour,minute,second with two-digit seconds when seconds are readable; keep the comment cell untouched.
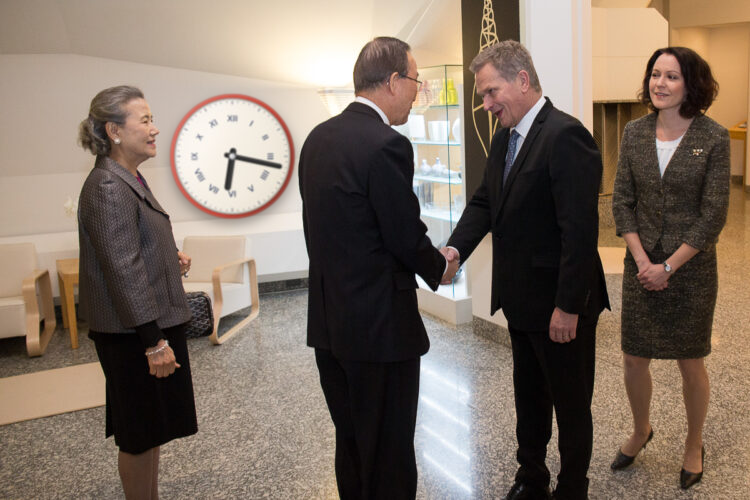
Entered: 6,17
